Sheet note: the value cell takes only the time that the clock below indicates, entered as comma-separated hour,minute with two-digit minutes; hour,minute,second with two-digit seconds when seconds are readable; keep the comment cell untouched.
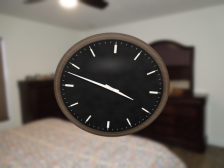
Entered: 3,48
